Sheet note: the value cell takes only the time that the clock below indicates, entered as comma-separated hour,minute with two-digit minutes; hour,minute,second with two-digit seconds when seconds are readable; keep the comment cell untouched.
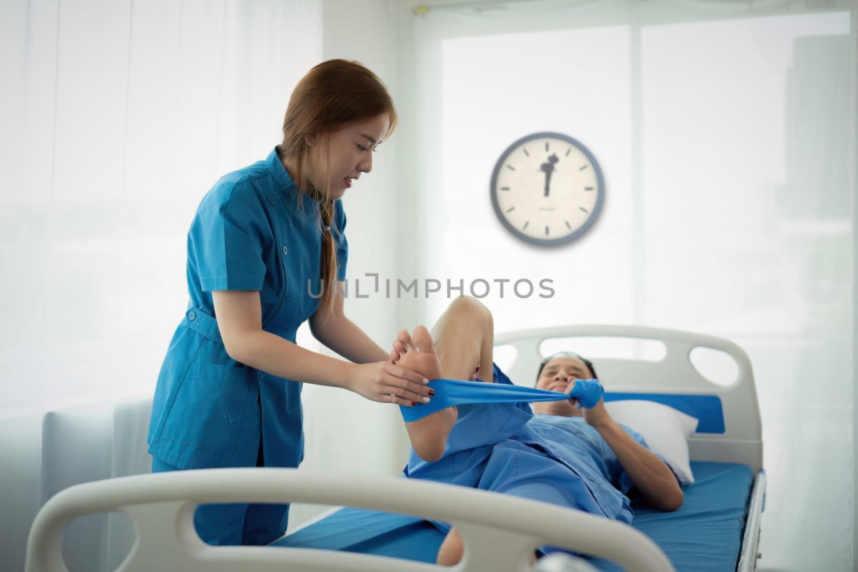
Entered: 12,02
